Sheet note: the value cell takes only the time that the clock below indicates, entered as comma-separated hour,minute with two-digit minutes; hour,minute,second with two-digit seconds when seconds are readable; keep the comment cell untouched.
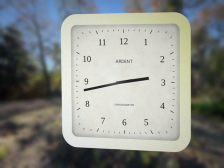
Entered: 2,43
